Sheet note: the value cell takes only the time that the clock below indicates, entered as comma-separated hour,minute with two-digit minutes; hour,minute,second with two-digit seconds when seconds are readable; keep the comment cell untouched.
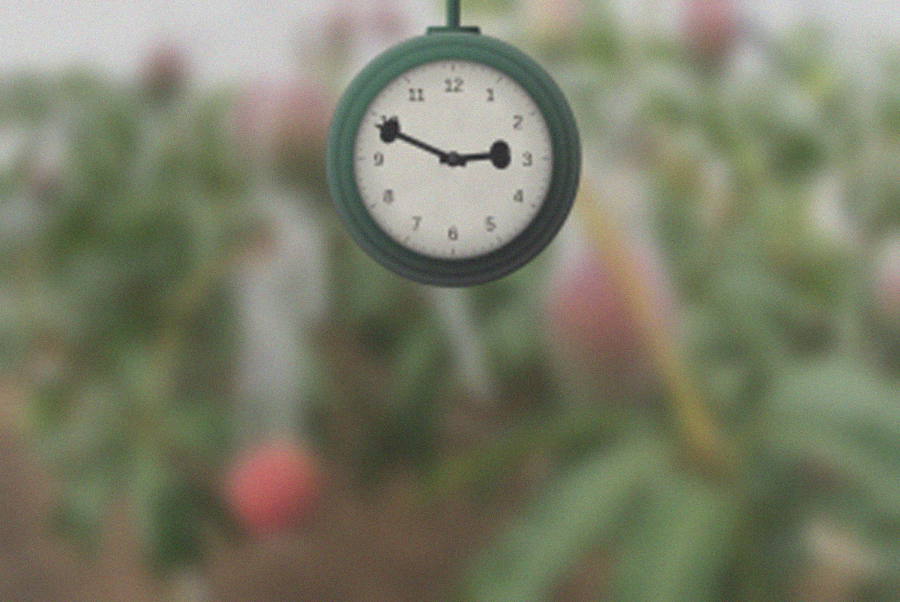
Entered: 2,49
